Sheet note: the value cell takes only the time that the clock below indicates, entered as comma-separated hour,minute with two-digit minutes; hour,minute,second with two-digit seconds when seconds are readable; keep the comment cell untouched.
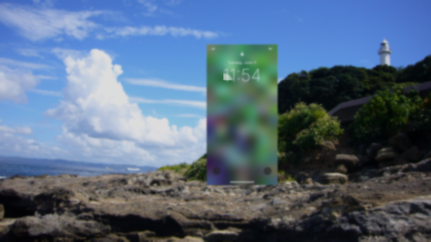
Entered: 11,54
